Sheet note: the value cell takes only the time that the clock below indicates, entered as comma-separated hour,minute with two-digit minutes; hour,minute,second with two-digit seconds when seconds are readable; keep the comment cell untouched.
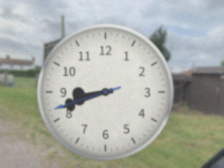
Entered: 8,41,42
